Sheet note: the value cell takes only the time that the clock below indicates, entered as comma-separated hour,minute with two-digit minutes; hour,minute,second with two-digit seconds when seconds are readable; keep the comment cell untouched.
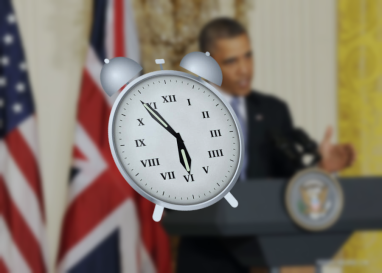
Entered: 5,54
